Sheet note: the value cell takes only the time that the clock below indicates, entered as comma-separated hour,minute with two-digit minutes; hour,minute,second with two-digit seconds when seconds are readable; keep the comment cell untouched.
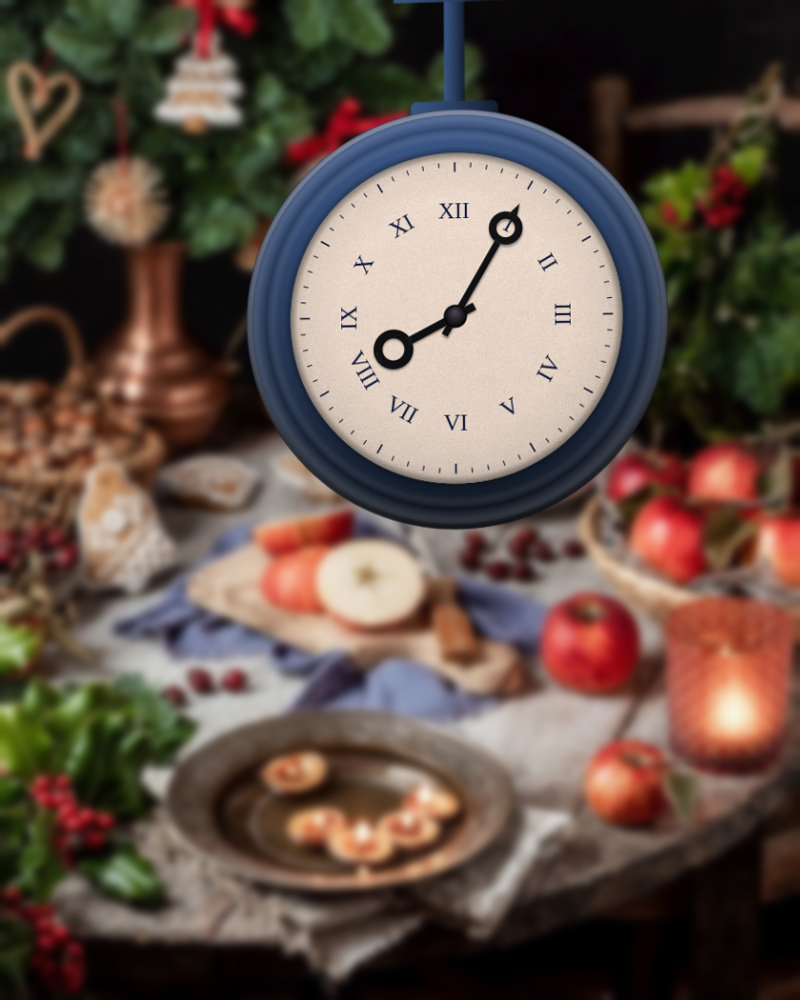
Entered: 8,05
